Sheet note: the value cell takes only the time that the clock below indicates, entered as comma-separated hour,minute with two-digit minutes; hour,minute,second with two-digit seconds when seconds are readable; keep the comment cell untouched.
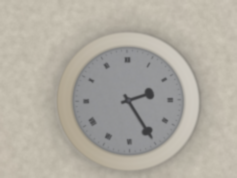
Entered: 2,25
